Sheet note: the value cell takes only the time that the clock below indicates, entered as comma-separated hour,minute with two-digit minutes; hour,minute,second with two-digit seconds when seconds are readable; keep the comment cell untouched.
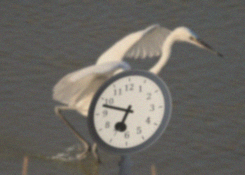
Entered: 6,48
